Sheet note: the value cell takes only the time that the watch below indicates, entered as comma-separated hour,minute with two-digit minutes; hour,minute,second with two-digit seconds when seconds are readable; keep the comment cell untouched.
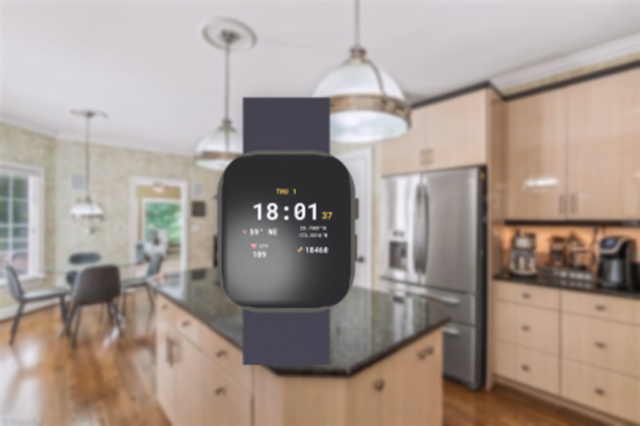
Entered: 18,01
